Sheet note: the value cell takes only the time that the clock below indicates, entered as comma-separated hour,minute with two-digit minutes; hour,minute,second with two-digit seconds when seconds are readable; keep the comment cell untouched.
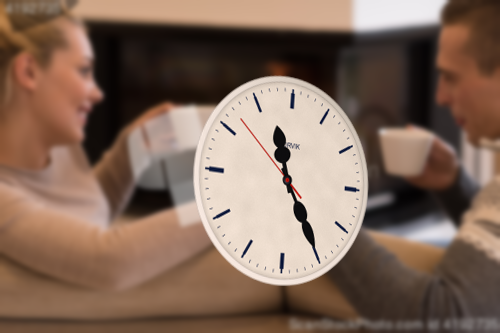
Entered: 11,24,52
